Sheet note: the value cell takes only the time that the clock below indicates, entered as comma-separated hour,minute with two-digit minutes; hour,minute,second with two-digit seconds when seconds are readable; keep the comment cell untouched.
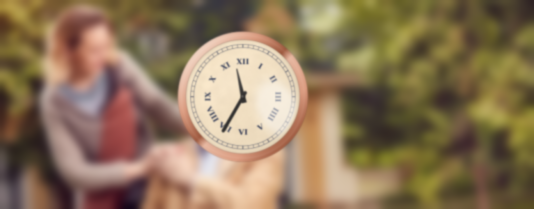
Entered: 11,35
